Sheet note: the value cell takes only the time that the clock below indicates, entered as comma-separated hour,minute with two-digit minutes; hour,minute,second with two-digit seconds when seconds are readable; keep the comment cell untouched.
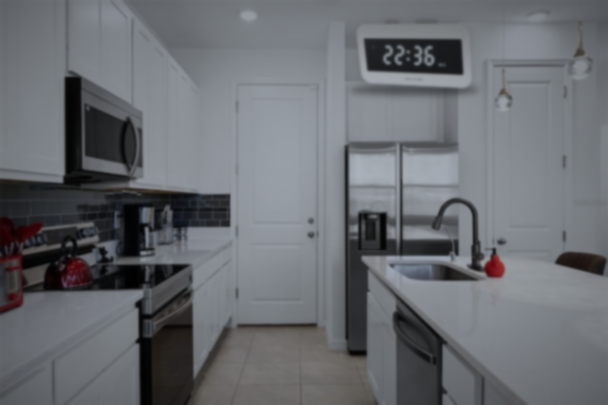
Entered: 22,36
